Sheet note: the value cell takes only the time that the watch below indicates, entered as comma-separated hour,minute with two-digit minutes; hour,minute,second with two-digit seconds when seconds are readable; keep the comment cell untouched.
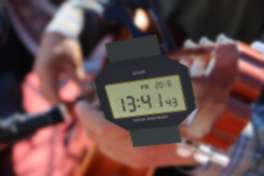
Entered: 13,41
